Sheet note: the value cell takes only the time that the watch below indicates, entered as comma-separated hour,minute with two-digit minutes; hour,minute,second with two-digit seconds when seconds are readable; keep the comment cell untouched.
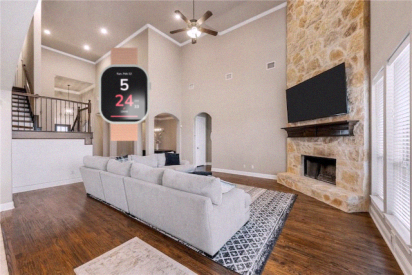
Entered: 5,24
